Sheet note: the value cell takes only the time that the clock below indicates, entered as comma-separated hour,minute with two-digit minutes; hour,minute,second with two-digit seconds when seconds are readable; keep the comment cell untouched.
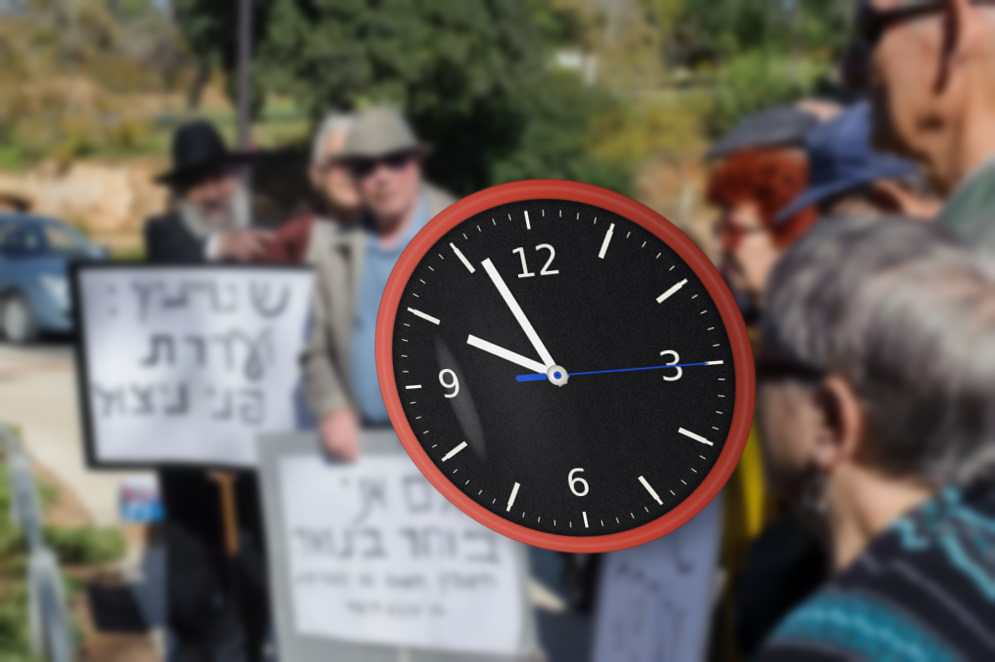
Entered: 9,56,15
